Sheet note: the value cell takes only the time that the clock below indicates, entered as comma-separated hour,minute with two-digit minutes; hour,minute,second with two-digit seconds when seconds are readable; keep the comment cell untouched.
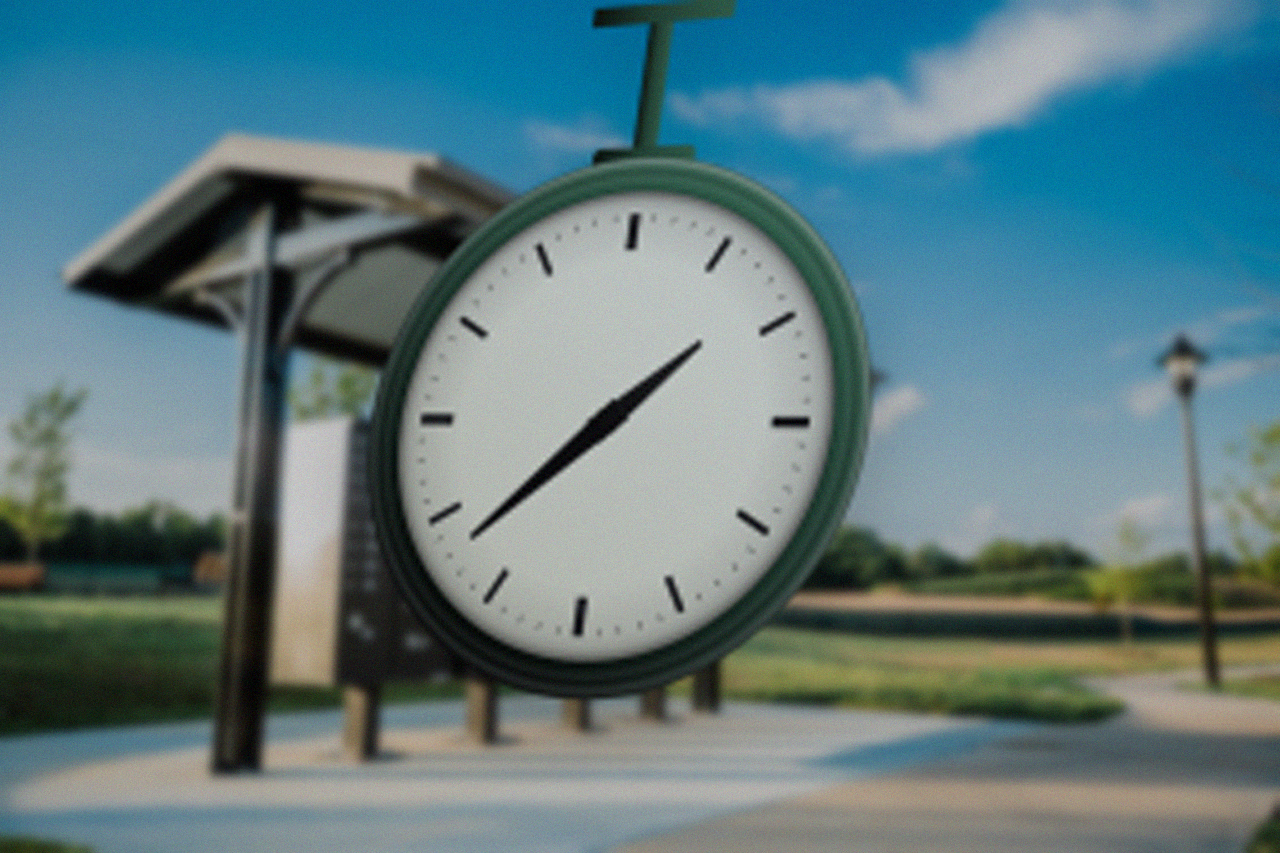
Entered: 1,38
